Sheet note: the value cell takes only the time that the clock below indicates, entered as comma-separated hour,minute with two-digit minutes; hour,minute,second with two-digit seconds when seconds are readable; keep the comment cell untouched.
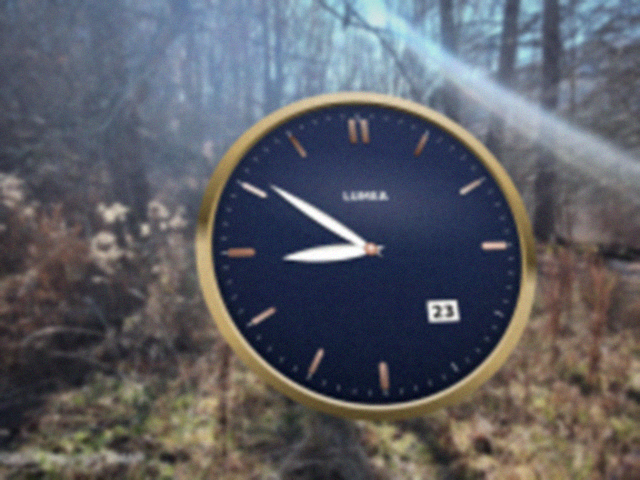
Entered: 8,51
